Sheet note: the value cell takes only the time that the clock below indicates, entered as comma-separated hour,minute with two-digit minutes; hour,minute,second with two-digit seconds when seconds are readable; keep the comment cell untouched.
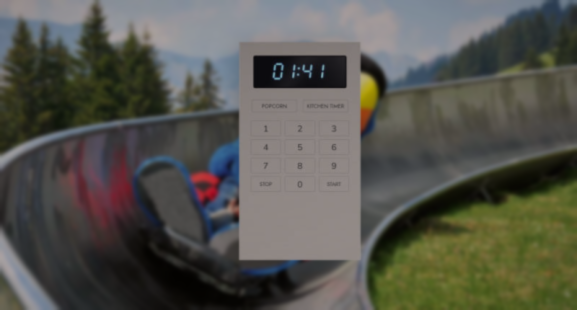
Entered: 1,41
